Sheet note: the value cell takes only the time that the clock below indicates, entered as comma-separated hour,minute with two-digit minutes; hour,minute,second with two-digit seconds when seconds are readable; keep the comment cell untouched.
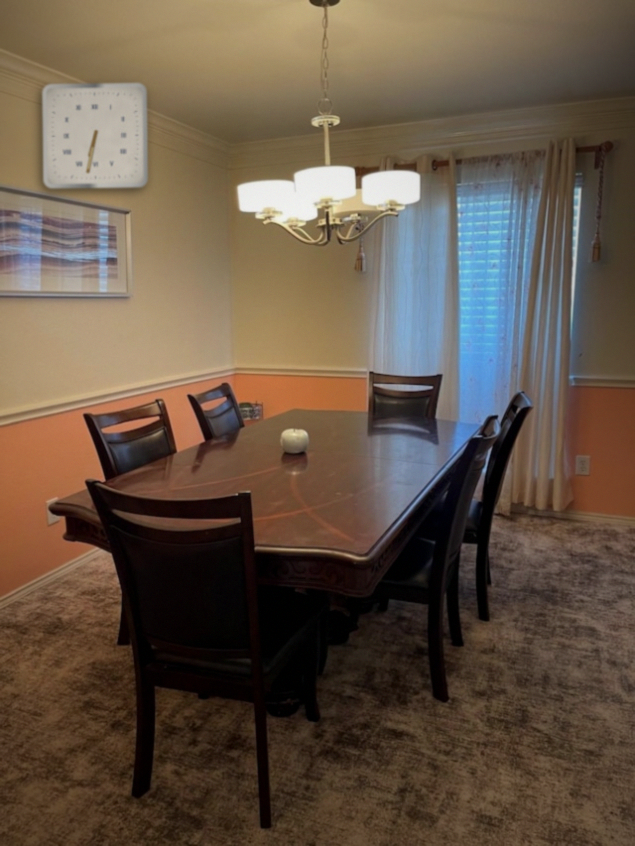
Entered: 6,32
